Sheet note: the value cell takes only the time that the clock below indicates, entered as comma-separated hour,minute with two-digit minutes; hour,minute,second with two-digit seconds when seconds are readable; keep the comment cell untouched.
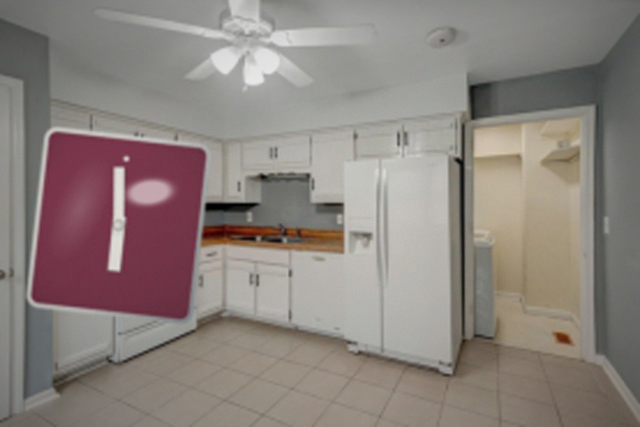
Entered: 5,59
